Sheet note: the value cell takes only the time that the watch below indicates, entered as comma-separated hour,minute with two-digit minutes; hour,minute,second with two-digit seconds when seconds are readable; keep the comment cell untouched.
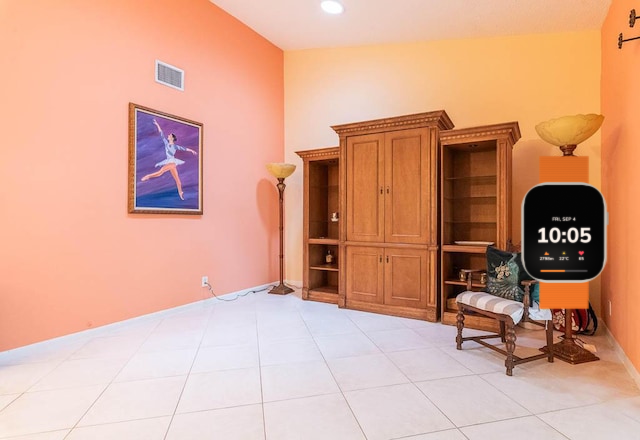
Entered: 10,05
